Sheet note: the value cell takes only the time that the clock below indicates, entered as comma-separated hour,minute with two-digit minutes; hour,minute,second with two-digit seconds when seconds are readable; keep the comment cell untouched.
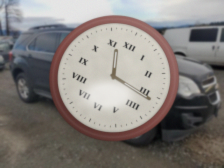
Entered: 11,16
